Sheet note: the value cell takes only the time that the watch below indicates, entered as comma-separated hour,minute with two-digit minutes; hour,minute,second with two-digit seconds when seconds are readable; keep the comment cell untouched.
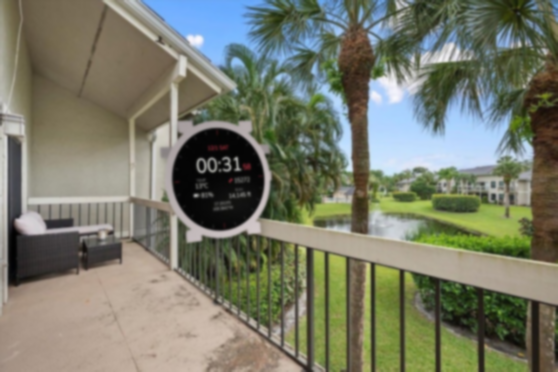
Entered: 0,31
